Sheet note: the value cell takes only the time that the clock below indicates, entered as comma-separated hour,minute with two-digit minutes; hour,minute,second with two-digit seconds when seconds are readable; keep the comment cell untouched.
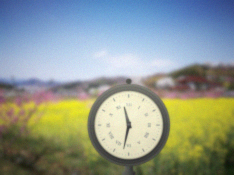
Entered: 11,32
